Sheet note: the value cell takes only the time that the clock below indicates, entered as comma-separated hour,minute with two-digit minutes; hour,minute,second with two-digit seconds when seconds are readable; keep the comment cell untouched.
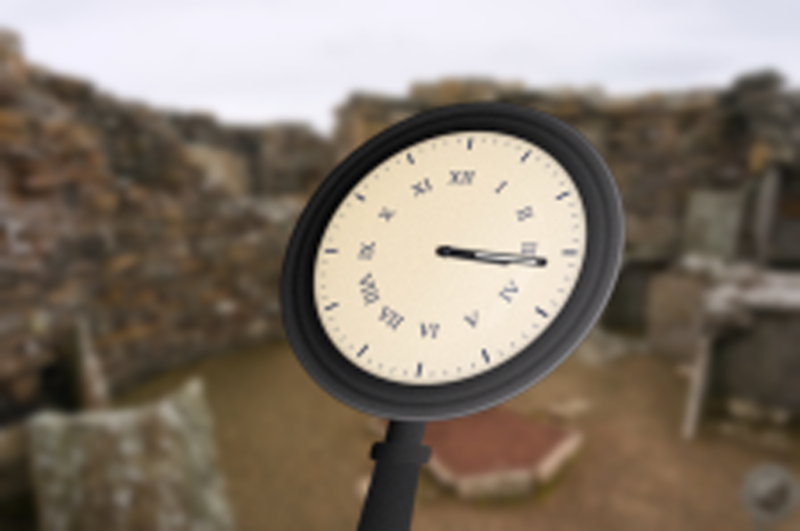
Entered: 3,16
